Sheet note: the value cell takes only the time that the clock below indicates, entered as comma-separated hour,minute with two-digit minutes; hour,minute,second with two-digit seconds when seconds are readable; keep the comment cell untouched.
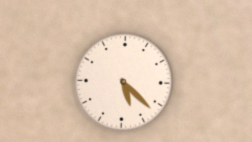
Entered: 5,22
